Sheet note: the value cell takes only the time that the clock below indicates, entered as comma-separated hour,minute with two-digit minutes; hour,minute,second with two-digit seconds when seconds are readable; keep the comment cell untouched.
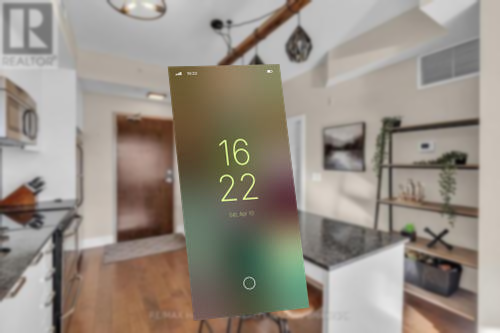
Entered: 16,22
